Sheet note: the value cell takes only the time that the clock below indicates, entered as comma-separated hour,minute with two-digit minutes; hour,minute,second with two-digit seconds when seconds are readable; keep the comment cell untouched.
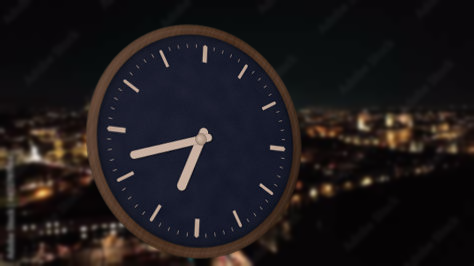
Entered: 6,42
